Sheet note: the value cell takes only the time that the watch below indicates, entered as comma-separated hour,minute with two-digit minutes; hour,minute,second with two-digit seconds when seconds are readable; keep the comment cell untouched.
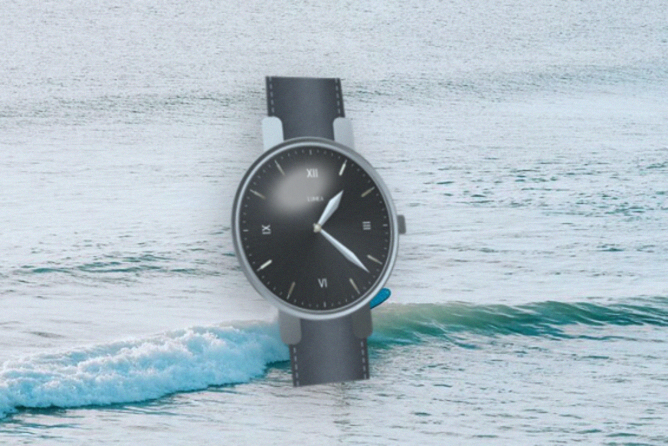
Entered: 1,22
